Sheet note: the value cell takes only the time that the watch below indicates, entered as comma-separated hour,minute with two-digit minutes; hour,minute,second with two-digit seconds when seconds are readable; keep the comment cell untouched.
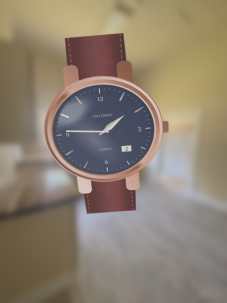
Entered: 1,46
